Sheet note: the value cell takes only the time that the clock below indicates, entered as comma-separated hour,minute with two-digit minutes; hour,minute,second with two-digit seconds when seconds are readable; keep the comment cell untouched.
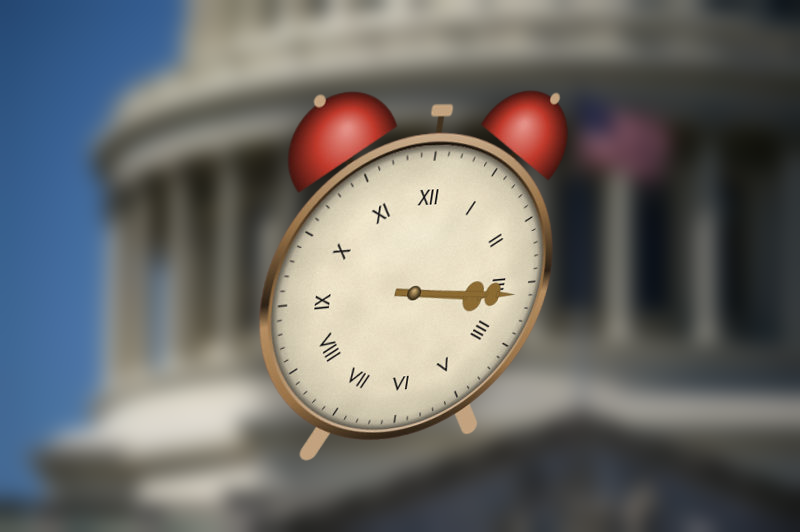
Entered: 3,16
